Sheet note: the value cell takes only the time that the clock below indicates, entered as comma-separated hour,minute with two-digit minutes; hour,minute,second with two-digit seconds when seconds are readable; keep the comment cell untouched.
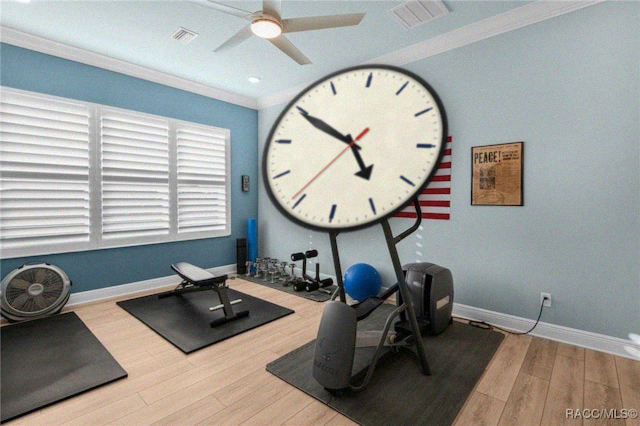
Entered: 4,49,36
